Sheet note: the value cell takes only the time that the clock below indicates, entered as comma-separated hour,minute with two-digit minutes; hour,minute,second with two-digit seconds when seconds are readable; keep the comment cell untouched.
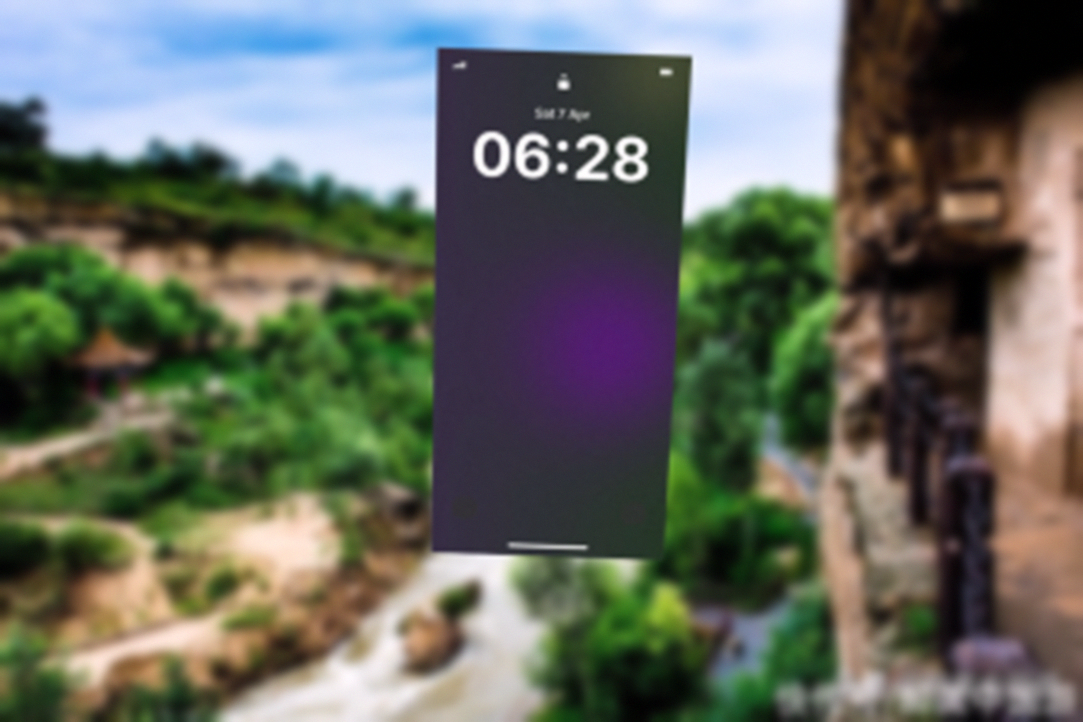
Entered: 6,28
